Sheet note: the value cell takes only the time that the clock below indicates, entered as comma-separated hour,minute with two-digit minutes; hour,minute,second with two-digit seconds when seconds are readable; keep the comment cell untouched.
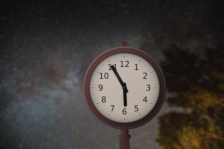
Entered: 5,55
